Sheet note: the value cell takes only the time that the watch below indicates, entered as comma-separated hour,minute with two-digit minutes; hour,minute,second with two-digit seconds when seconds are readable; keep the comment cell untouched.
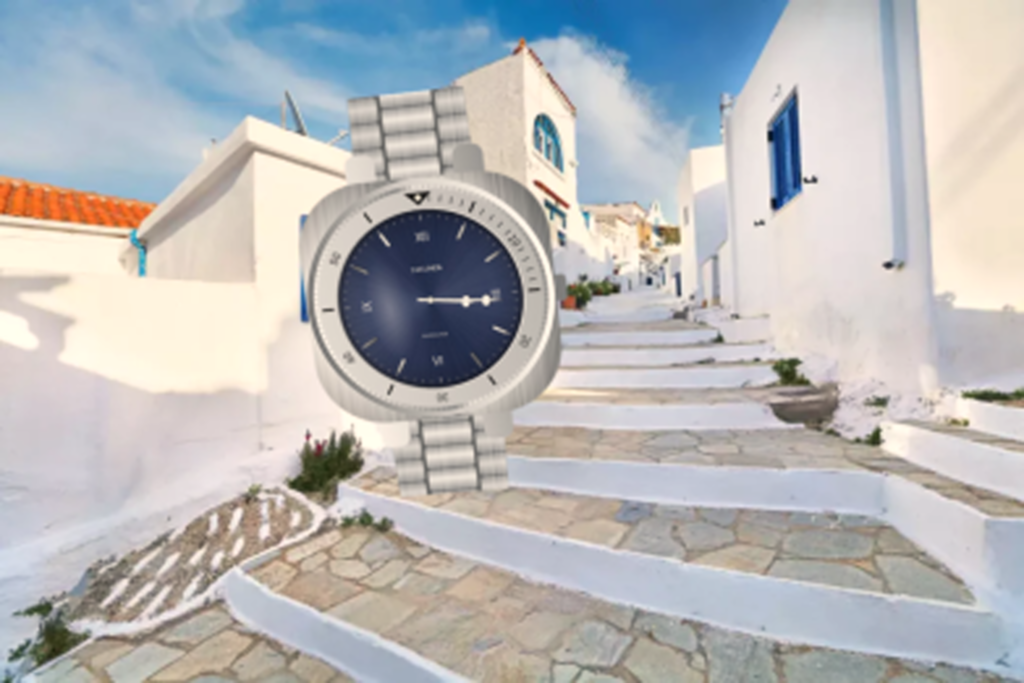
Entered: 3,16
